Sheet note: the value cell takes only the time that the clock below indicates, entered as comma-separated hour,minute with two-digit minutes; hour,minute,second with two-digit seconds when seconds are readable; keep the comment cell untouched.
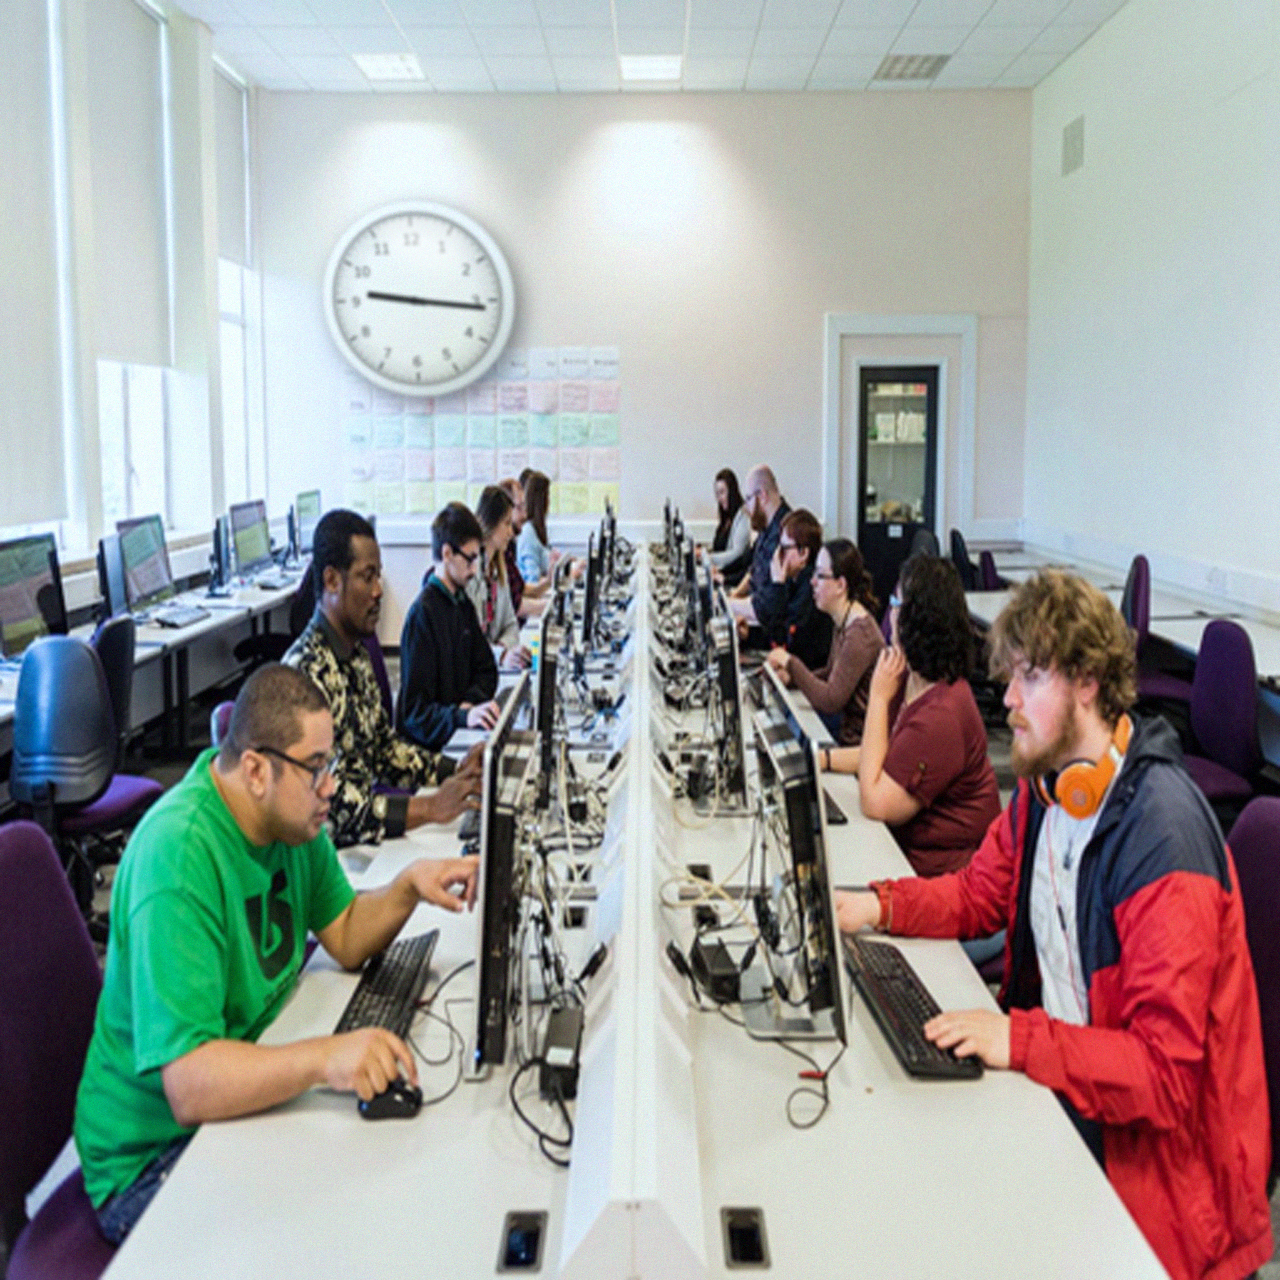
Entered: 9,16
